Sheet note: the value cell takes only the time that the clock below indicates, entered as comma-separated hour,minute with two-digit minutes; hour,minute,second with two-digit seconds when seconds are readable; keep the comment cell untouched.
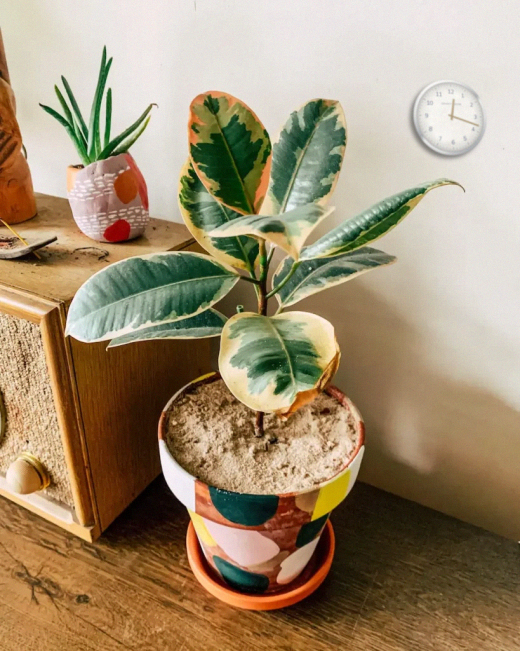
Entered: 12,18
